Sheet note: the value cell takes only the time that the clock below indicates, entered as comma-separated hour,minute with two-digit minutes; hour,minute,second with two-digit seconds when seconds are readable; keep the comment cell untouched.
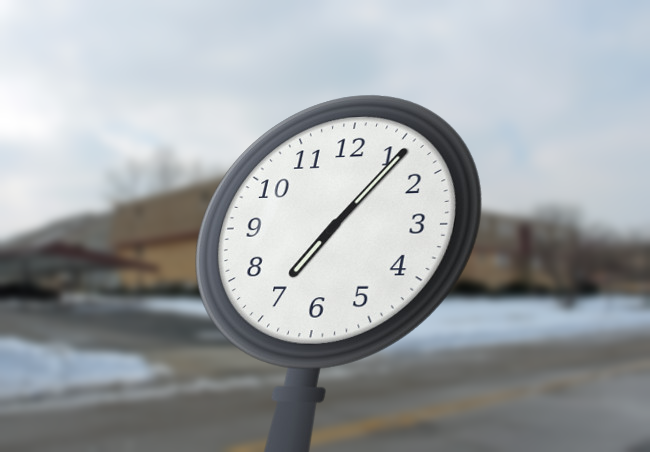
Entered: 7,06
